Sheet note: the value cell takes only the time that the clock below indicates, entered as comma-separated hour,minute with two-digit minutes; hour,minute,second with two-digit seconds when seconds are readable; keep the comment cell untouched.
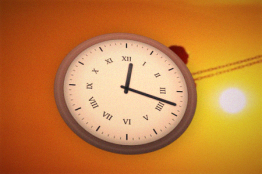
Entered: 12,18
